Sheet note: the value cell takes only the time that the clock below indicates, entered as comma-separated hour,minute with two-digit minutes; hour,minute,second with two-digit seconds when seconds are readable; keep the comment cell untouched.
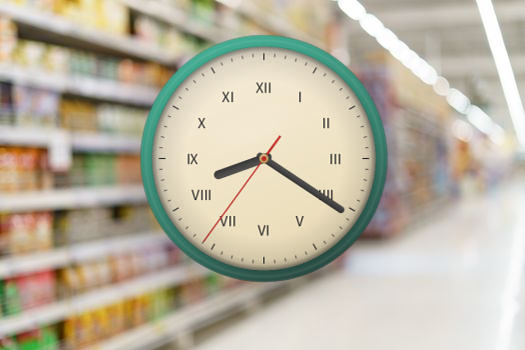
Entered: 8,20,36
